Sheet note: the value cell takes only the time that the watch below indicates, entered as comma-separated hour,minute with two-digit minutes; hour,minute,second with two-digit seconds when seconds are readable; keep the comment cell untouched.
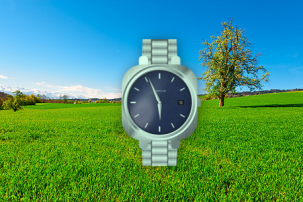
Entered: 5,56
